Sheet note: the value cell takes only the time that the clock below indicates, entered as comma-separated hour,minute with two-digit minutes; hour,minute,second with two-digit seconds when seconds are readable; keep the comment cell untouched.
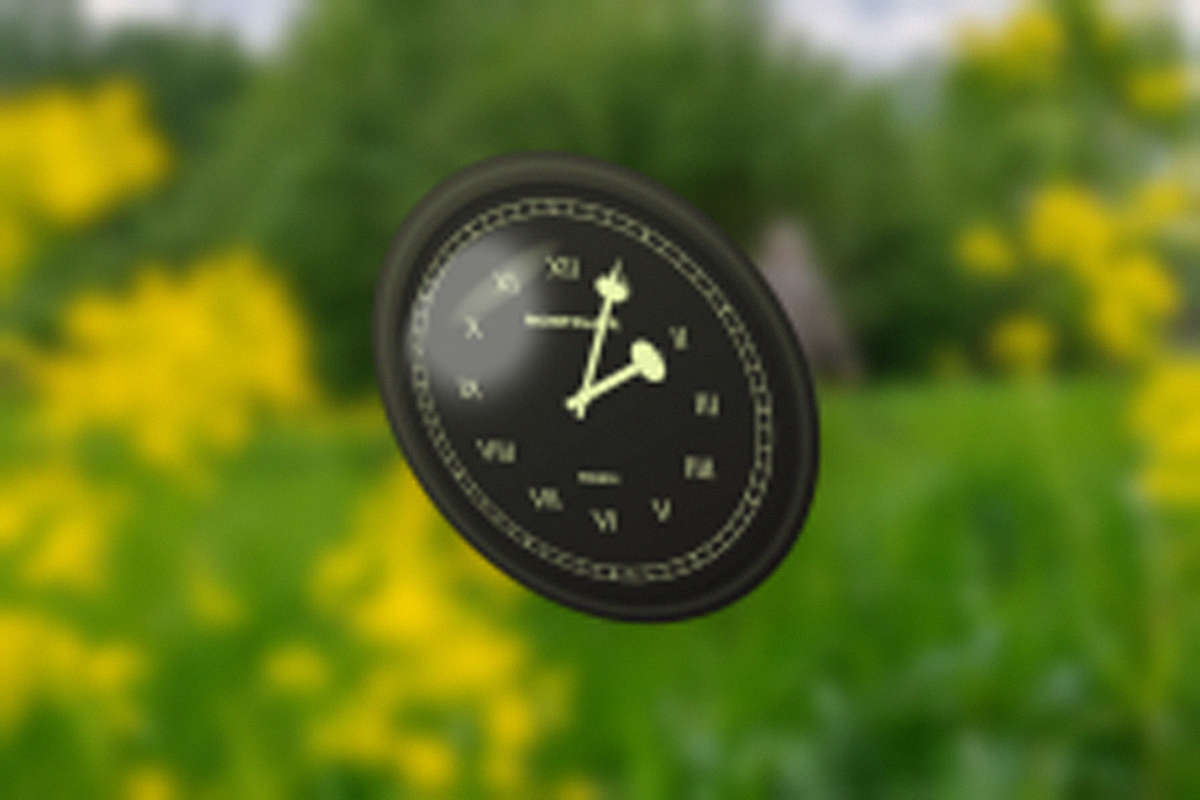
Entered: 2,04
